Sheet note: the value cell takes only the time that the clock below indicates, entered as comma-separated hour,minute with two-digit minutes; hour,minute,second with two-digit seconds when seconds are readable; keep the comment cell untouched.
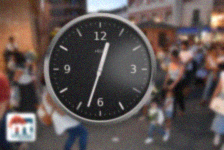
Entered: 12,33
